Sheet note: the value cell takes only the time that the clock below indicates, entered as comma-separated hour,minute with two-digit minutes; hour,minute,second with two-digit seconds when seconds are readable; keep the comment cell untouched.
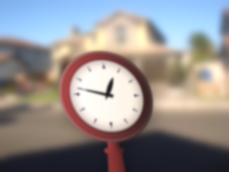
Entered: 12,47
